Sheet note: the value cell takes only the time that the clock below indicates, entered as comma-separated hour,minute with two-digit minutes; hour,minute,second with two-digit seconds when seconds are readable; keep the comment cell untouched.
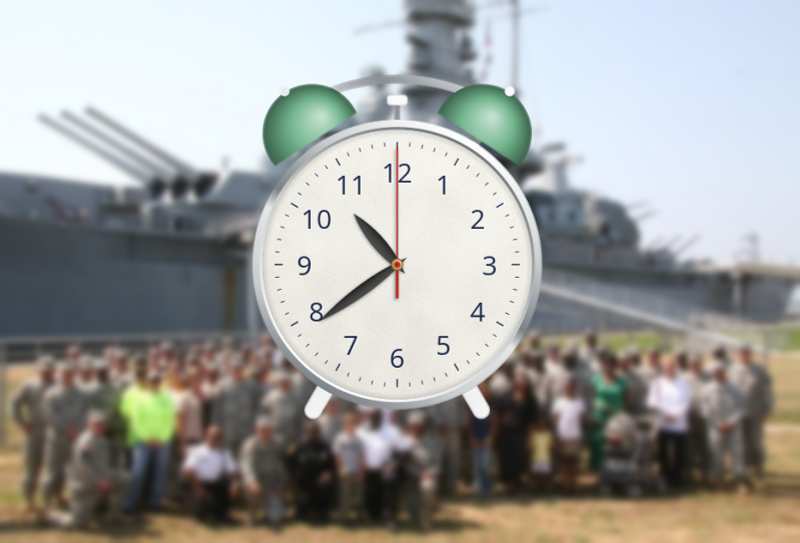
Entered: 10,39,00
